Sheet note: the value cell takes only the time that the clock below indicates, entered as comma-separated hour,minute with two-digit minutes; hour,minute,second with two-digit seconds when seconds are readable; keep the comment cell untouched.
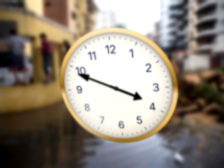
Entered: 3,49
